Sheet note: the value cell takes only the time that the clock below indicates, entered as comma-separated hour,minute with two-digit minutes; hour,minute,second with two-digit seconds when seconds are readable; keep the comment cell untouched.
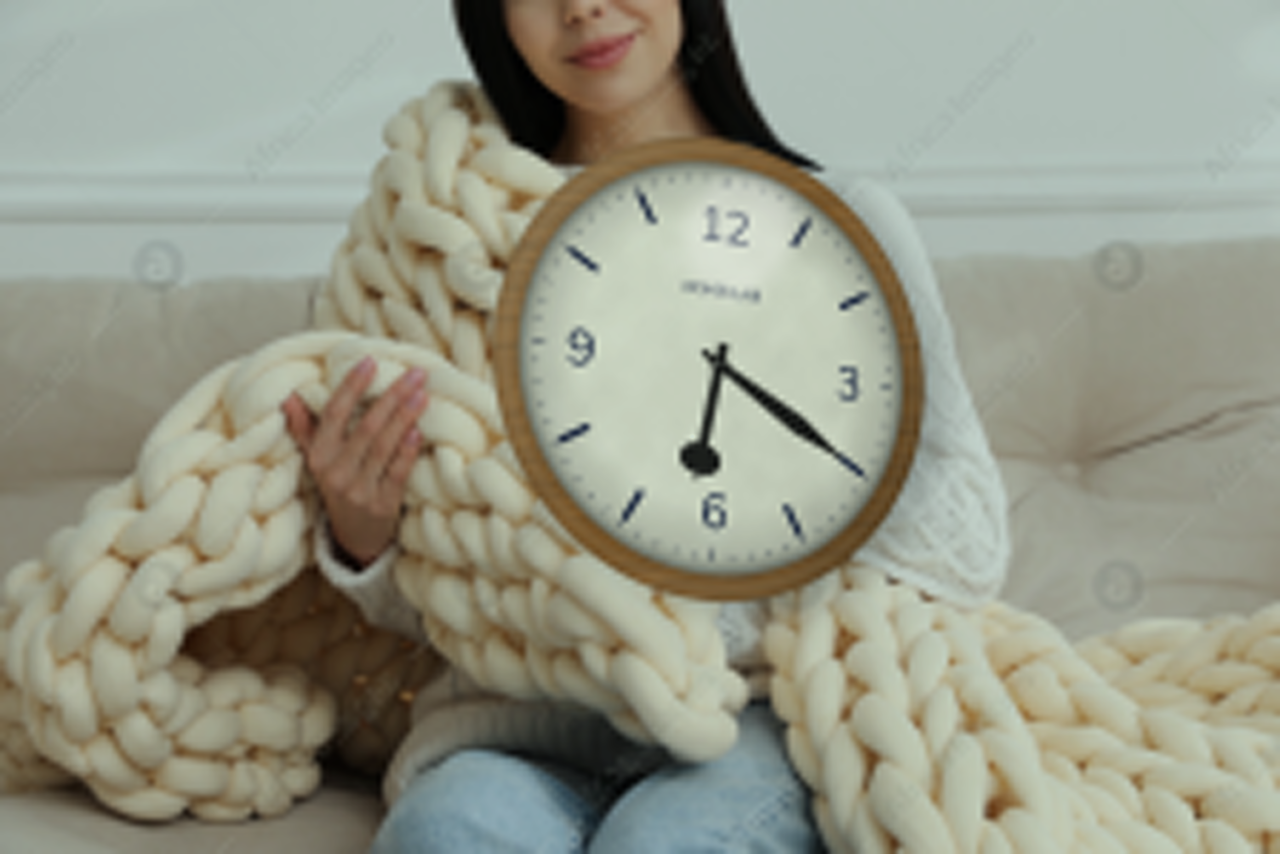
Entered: 6,20
